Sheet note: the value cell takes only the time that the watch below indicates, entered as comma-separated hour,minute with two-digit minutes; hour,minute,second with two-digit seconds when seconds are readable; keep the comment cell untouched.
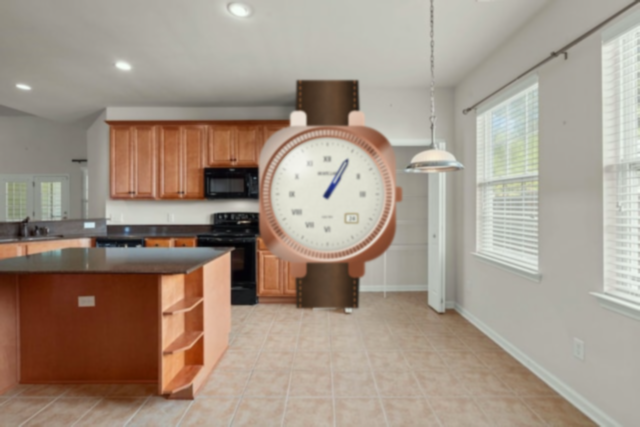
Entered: 1,05
